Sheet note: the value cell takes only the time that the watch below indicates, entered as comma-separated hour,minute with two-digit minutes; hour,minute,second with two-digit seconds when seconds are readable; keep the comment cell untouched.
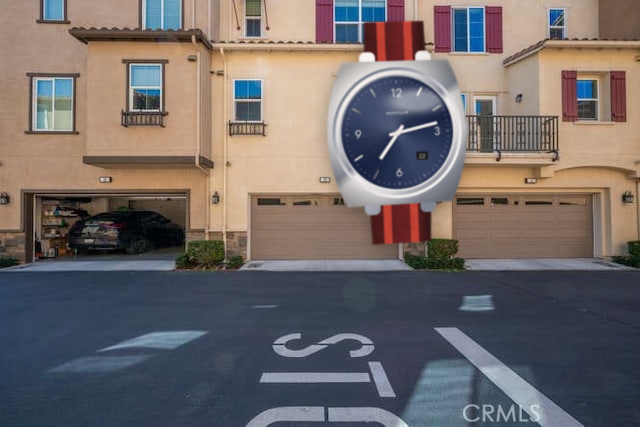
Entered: 7,13
